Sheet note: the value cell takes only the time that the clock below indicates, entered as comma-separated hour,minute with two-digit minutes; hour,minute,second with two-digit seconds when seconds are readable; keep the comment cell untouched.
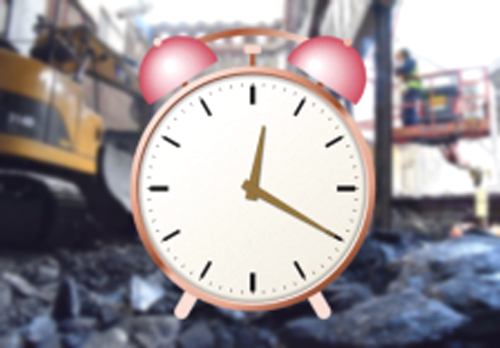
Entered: 12,20
